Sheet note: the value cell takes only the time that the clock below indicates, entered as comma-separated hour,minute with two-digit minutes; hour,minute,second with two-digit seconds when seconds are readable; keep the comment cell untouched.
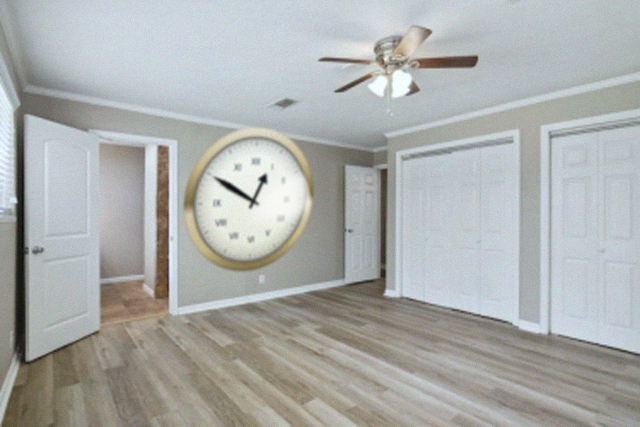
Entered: 12,50
